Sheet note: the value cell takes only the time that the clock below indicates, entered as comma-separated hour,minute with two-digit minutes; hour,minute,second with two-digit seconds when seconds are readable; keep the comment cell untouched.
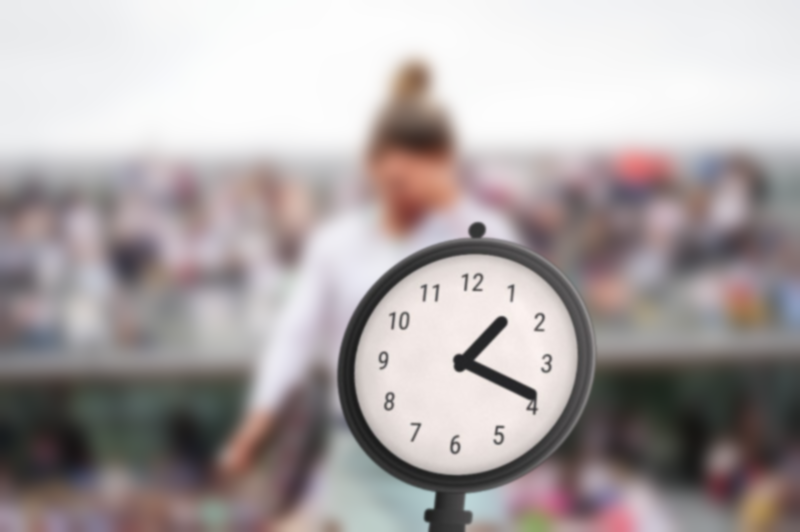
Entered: 1,19
